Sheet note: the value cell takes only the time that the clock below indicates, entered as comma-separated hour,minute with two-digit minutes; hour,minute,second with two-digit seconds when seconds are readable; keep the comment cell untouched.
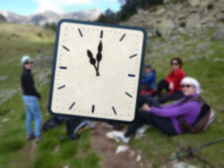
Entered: 11,00
